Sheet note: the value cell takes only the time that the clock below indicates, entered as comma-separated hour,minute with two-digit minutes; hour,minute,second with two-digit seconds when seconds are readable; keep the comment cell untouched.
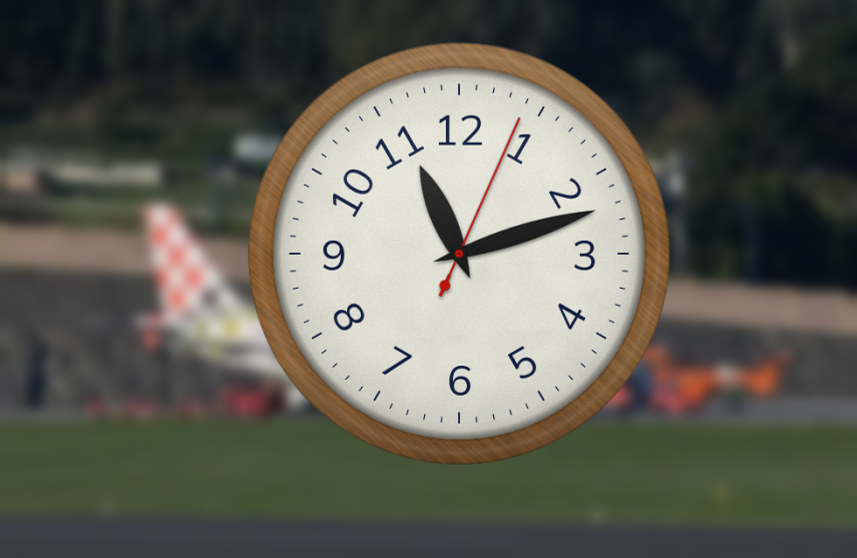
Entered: 11,12,04
